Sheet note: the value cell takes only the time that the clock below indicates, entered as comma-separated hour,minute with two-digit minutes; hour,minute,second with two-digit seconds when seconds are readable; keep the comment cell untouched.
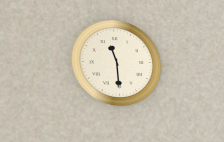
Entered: 11,30
